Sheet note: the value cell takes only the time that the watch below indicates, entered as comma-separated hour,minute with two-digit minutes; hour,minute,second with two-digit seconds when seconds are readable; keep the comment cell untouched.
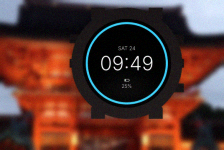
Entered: 9,49
